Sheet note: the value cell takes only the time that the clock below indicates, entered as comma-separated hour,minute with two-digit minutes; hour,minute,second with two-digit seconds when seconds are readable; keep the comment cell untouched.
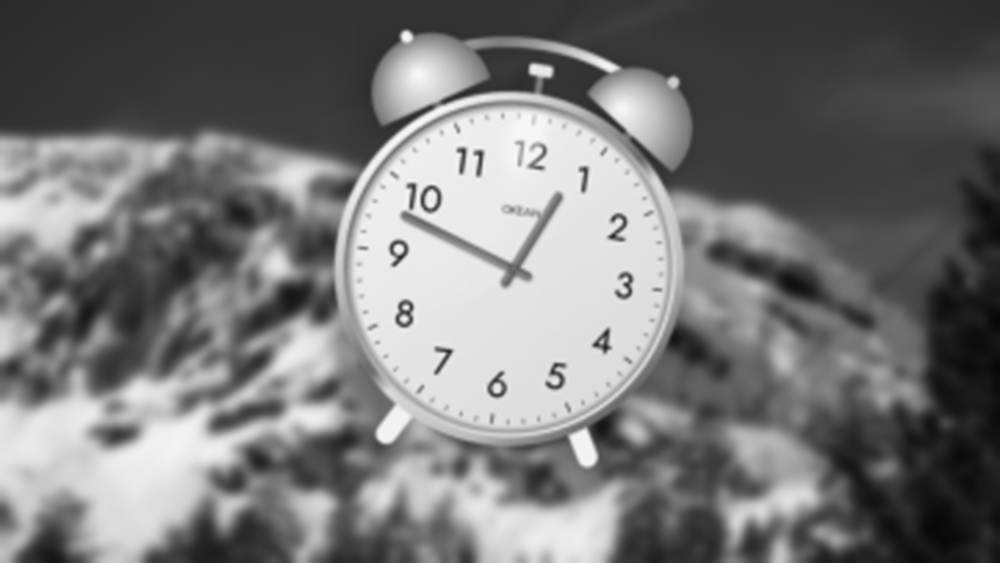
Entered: 12,48
